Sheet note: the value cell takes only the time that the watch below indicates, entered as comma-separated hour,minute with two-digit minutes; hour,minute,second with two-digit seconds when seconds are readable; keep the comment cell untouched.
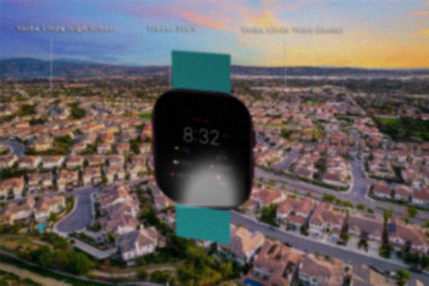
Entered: 8,32
